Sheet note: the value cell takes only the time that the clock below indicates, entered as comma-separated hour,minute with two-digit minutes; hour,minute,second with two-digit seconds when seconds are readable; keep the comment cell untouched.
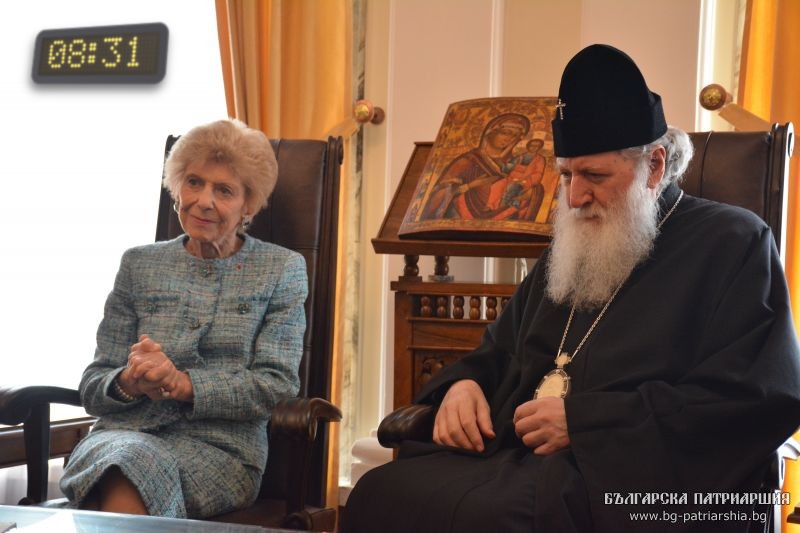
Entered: 8,31
